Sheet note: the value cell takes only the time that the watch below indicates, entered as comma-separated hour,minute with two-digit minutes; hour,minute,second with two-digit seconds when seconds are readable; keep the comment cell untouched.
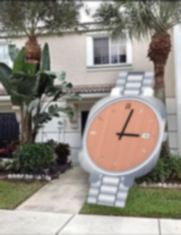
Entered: 3,02
